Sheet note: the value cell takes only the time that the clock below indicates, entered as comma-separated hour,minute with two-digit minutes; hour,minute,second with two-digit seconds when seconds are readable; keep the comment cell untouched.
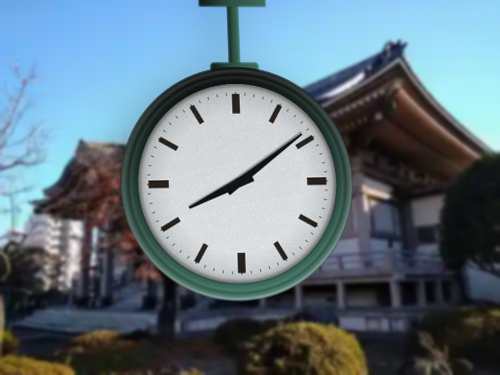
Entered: 8,09
